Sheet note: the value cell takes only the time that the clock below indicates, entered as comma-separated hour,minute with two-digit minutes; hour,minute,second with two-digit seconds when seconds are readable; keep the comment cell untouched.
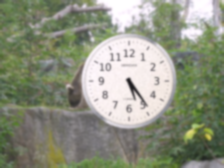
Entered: 5,24
